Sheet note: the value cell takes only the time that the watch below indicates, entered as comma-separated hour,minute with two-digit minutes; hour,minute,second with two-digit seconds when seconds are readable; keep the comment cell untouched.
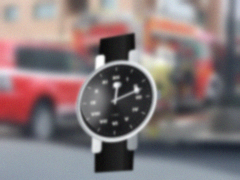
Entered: 12,12
